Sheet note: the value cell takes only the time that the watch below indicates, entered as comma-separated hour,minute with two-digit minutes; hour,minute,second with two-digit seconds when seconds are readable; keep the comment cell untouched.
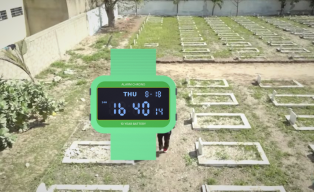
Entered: 16,40,14
